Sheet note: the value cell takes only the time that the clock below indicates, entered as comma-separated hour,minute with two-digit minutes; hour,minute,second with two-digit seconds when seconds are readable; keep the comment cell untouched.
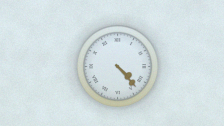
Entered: 4,23
